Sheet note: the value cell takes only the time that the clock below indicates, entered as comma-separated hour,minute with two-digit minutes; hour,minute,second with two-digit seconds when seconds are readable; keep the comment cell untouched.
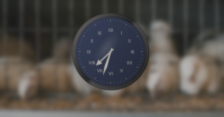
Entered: 7,33
